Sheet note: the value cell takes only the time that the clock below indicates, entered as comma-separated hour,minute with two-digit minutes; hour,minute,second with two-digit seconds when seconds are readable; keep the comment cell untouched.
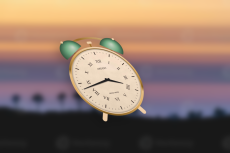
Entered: 3,43
